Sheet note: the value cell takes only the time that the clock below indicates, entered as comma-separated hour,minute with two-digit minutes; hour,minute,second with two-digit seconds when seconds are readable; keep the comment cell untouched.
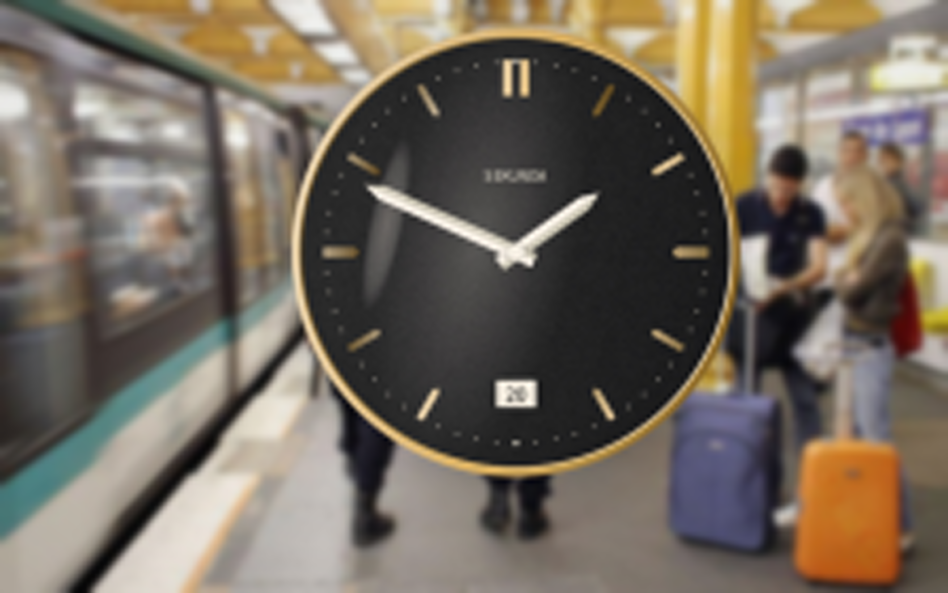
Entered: 1,49
